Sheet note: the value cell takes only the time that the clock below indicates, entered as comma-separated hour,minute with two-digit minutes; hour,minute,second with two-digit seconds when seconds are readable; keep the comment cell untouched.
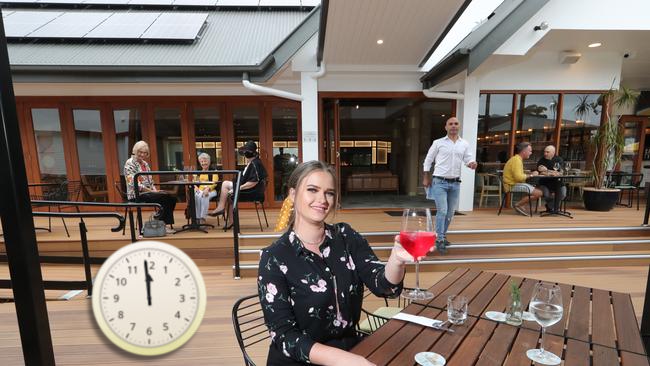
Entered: 11,59
